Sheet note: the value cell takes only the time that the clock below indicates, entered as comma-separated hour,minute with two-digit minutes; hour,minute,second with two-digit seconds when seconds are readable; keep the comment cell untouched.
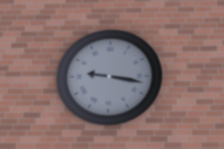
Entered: 9,17
